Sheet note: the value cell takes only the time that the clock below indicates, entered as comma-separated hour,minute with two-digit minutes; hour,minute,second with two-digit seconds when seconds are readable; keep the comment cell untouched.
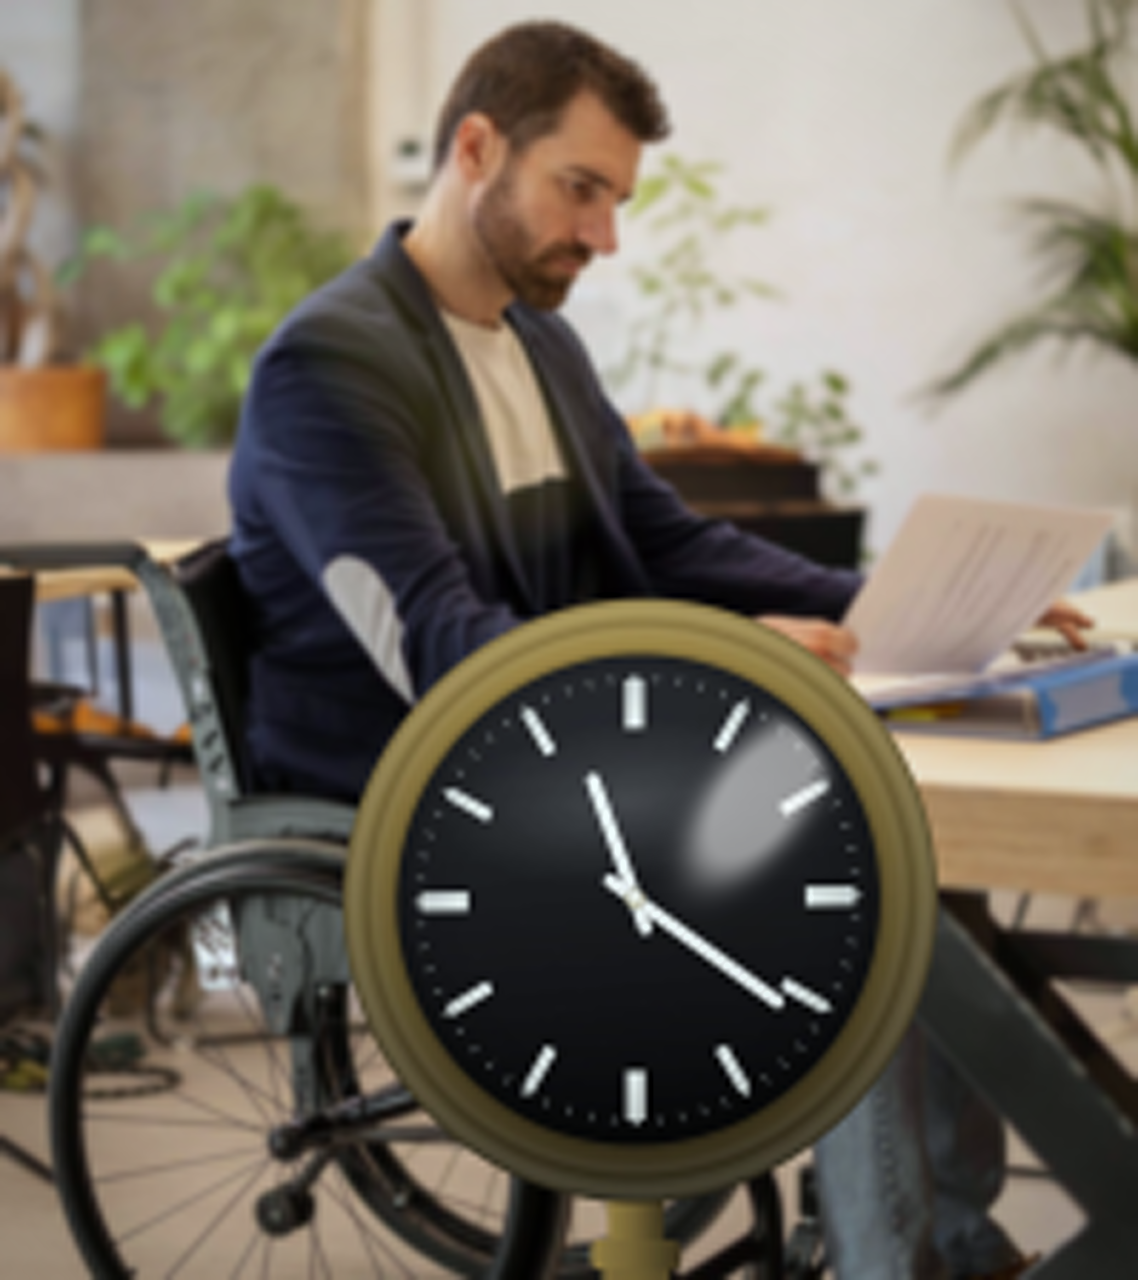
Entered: 11,21
